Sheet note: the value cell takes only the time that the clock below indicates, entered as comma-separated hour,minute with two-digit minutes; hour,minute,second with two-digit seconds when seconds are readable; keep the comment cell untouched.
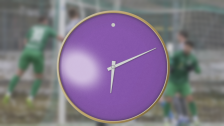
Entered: 6,11
